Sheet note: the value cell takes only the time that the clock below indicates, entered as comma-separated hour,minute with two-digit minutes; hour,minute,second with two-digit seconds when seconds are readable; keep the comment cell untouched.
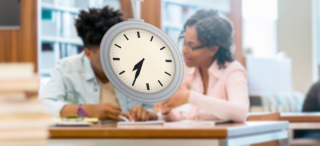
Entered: 7,35
